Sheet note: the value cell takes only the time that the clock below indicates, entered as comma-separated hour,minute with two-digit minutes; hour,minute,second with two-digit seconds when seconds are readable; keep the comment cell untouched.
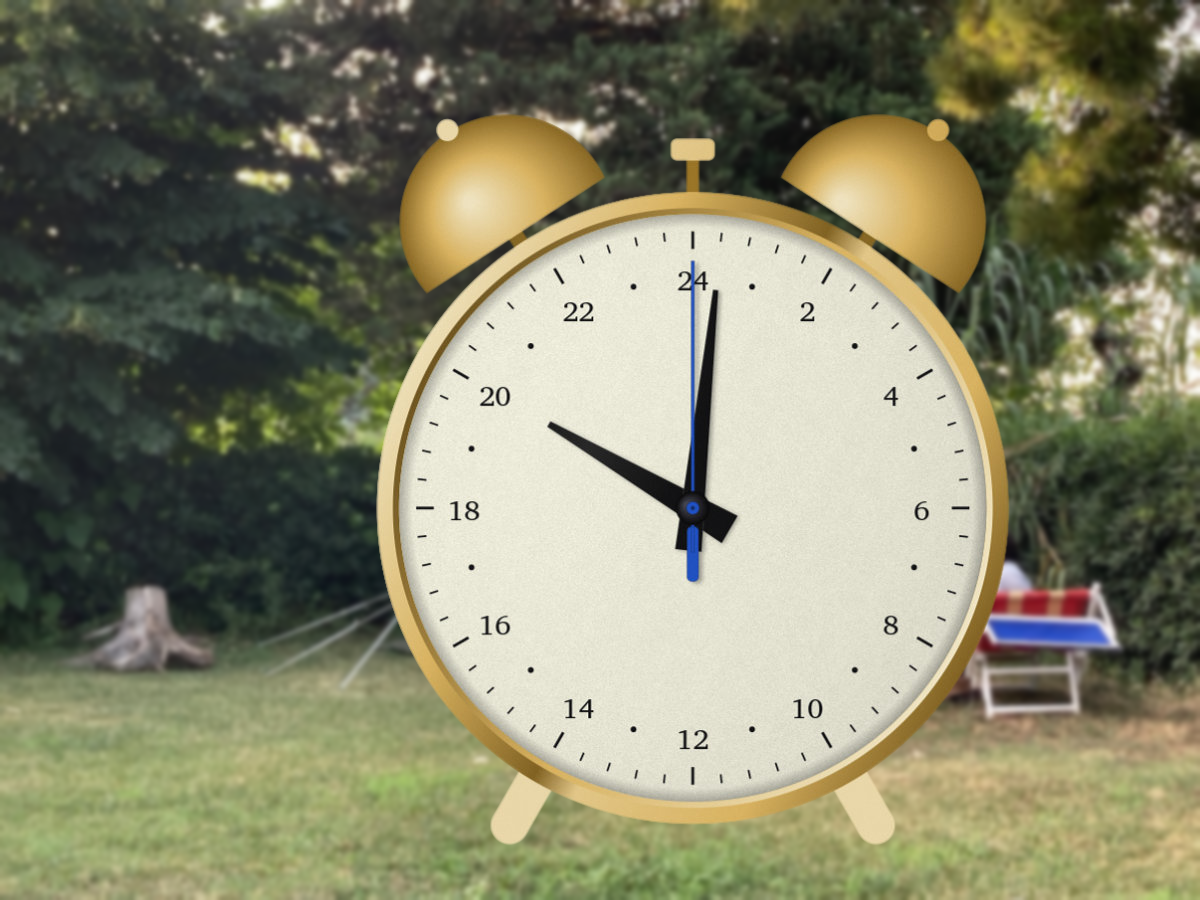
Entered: 20,01,00
